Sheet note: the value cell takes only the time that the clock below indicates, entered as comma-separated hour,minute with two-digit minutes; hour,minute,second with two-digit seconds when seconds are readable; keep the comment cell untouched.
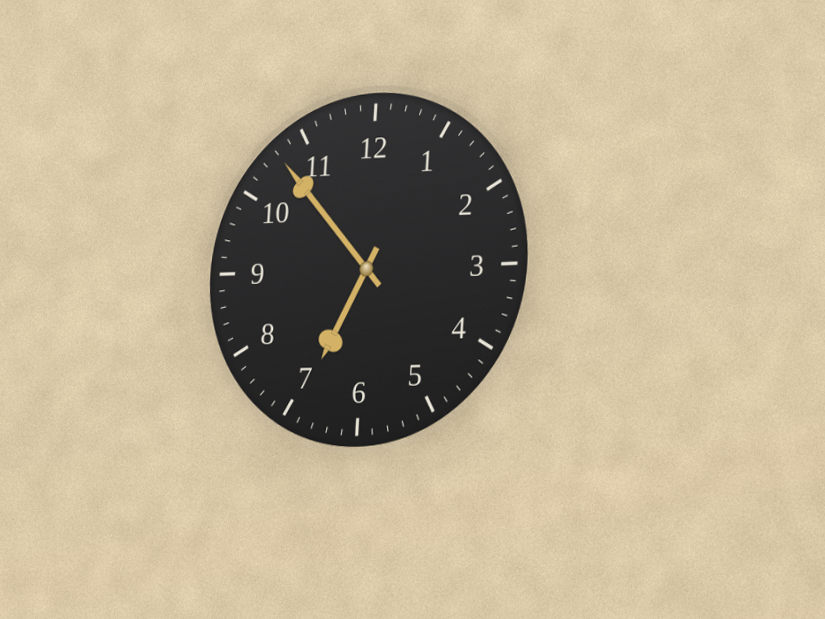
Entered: 6,53
